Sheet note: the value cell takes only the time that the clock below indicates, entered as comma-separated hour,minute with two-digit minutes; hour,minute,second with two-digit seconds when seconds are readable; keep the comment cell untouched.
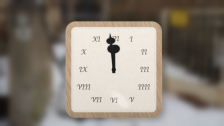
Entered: 11,59
